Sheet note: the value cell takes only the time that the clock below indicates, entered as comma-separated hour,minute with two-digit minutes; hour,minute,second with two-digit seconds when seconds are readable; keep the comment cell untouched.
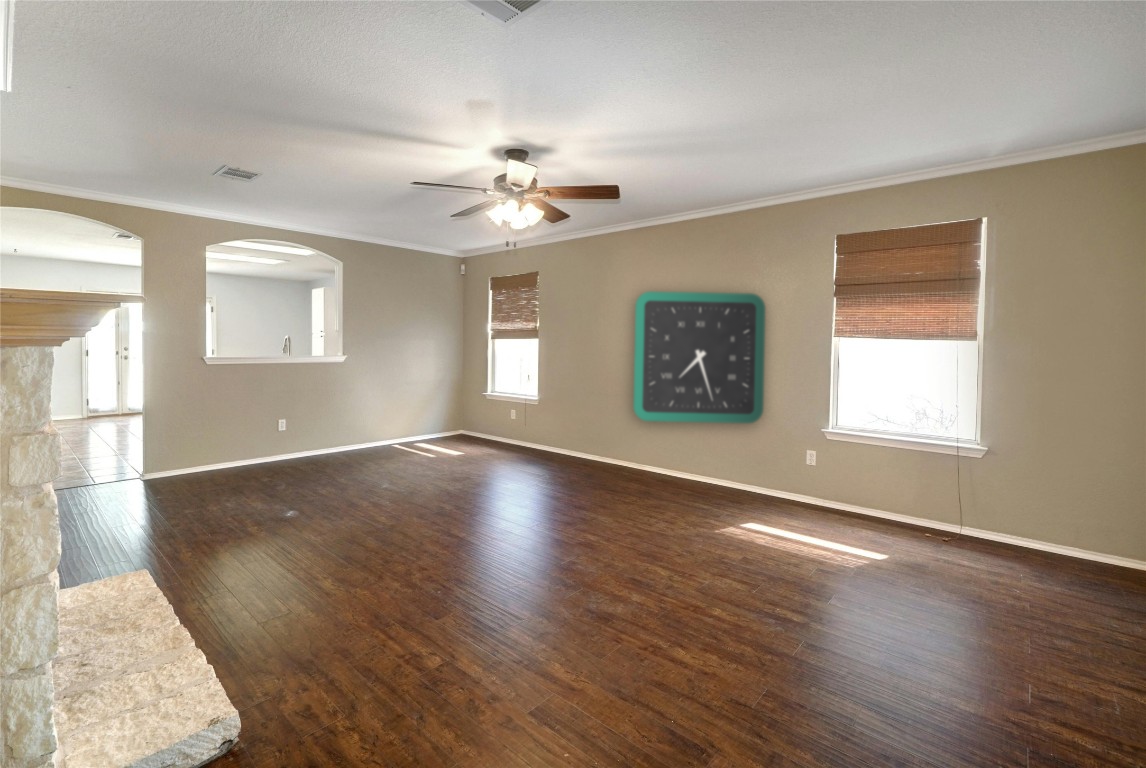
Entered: 7,27
